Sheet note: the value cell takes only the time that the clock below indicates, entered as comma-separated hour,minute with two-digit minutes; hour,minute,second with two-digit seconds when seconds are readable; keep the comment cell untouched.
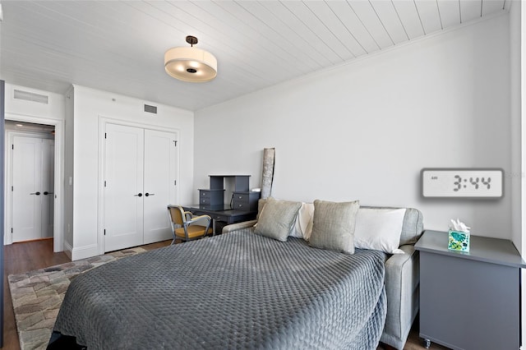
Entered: 3,44
